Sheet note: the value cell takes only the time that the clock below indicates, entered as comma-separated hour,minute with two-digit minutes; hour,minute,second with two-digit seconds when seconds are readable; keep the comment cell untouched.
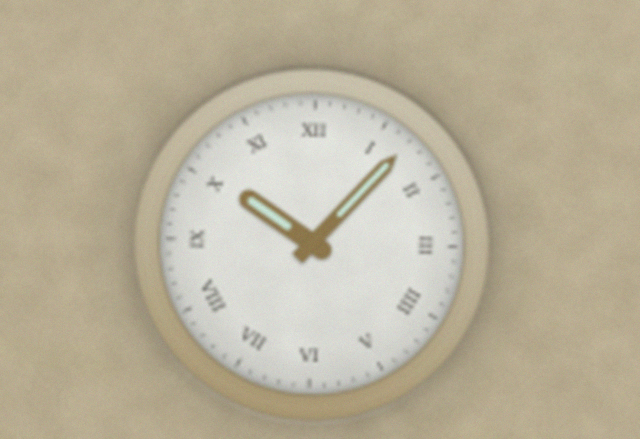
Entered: 10,07
